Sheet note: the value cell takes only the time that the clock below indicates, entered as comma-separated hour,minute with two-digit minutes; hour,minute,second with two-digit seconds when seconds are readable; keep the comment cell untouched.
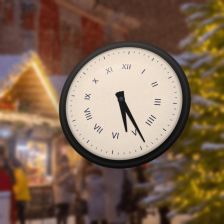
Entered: 5,24
